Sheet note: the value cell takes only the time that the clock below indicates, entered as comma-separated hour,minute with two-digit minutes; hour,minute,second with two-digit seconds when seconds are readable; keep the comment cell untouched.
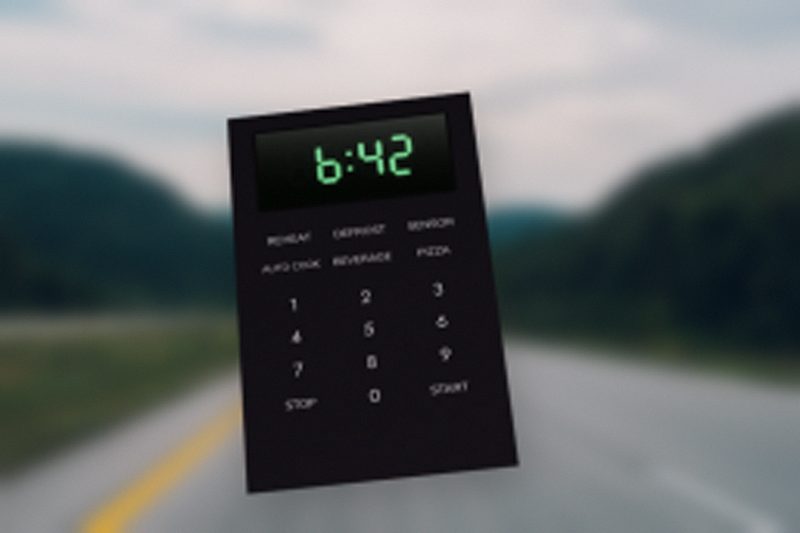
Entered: 6,42
